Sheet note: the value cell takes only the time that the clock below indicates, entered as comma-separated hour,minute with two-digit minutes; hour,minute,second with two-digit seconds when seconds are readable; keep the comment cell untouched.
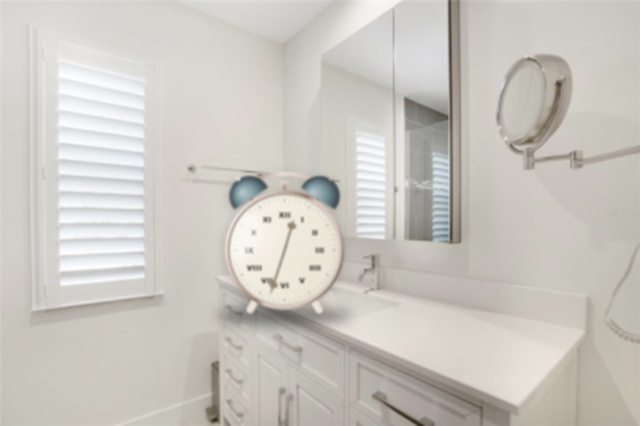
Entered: 12,33
